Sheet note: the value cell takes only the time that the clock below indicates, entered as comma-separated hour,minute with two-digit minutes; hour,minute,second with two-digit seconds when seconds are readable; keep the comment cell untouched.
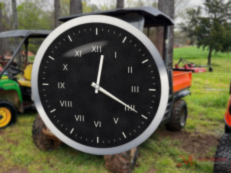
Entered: 12,20
